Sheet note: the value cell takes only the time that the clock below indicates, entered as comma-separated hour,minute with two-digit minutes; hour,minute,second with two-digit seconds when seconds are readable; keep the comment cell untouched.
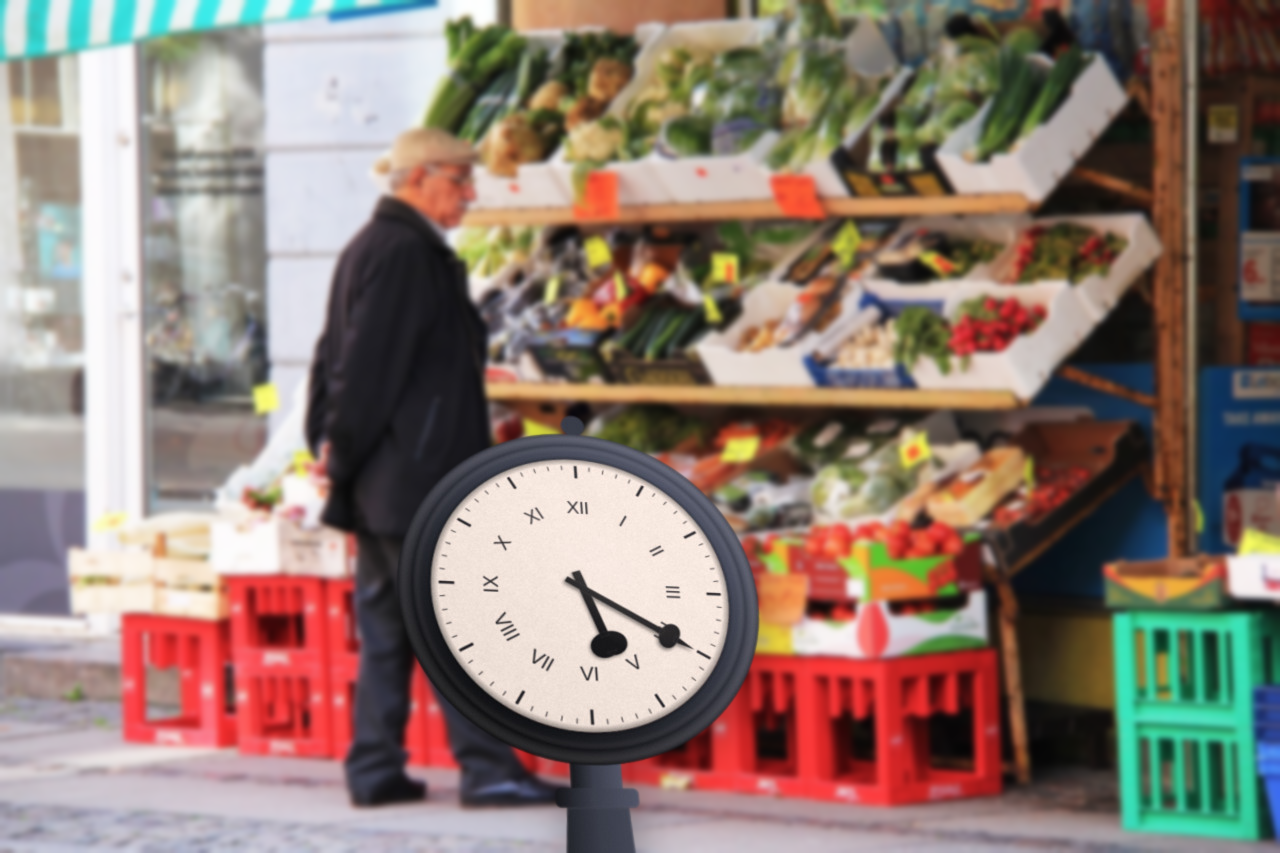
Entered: 5,20
